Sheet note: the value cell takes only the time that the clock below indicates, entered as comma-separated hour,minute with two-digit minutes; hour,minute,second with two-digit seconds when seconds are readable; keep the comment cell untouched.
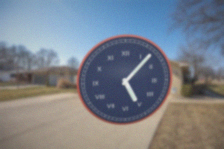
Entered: 5,07
